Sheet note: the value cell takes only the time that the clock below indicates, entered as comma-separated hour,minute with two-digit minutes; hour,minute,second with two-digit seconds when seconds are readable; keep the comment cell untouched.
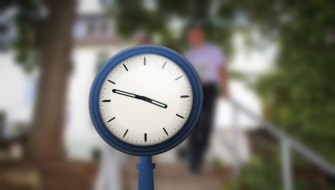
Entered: 3,48
